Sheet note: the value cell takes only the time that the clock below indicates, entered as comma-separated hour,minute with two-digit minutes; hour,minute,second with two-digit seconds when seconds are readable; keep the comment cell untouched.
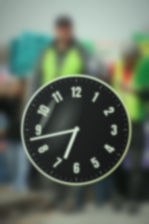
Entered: 6,43
